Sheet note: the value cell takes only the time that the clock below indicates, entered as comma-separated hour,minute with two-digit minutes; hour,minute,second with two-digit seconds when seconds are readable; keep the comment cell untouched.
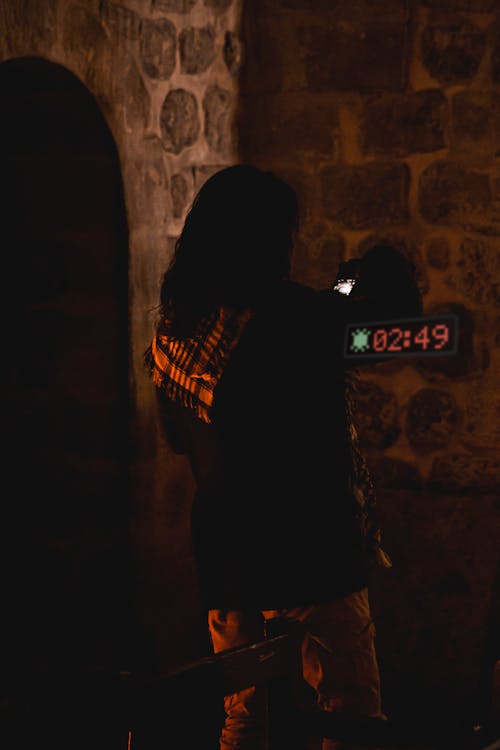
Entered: 2,49
